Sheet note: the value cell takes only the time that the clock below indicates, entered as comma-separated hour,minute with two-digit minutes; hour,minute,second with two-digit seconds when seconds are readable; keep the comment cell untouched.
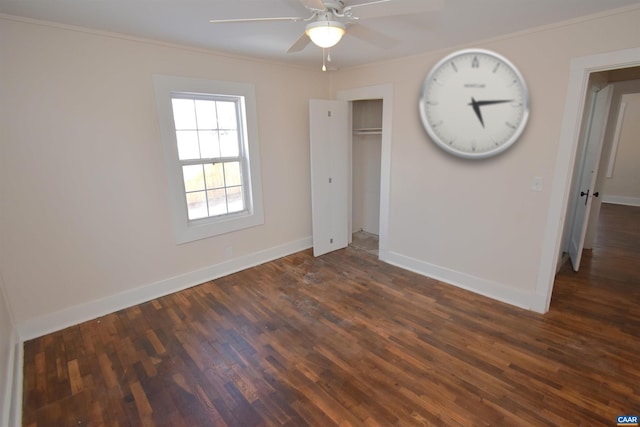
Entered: 5,14
